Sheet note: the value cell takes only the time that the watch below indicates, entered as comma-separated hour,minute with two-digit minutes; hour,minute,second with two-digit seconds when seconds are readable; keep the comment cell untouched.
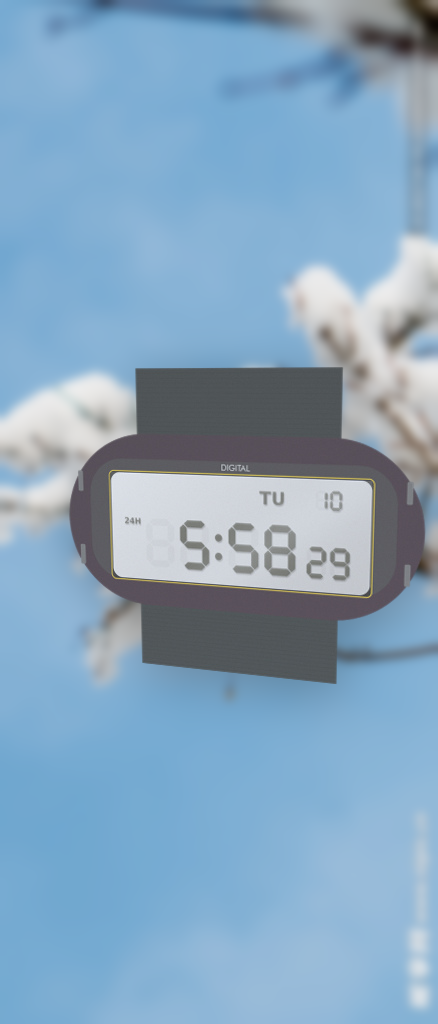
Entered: 5,58,29
